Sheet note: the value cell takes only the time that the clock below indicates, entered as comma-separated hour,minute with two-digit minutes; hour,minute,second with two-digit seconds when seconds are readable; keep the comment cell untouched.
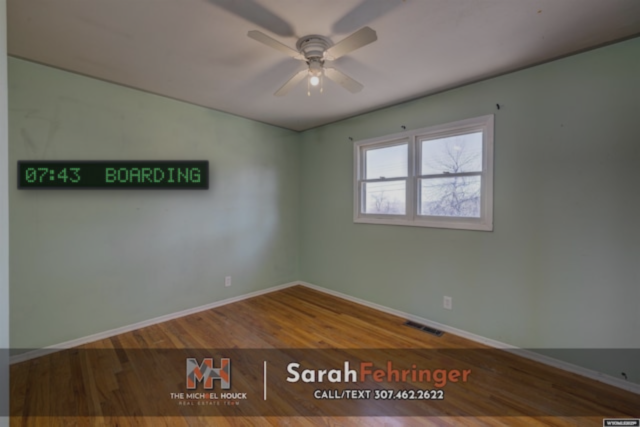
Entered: 7,43
